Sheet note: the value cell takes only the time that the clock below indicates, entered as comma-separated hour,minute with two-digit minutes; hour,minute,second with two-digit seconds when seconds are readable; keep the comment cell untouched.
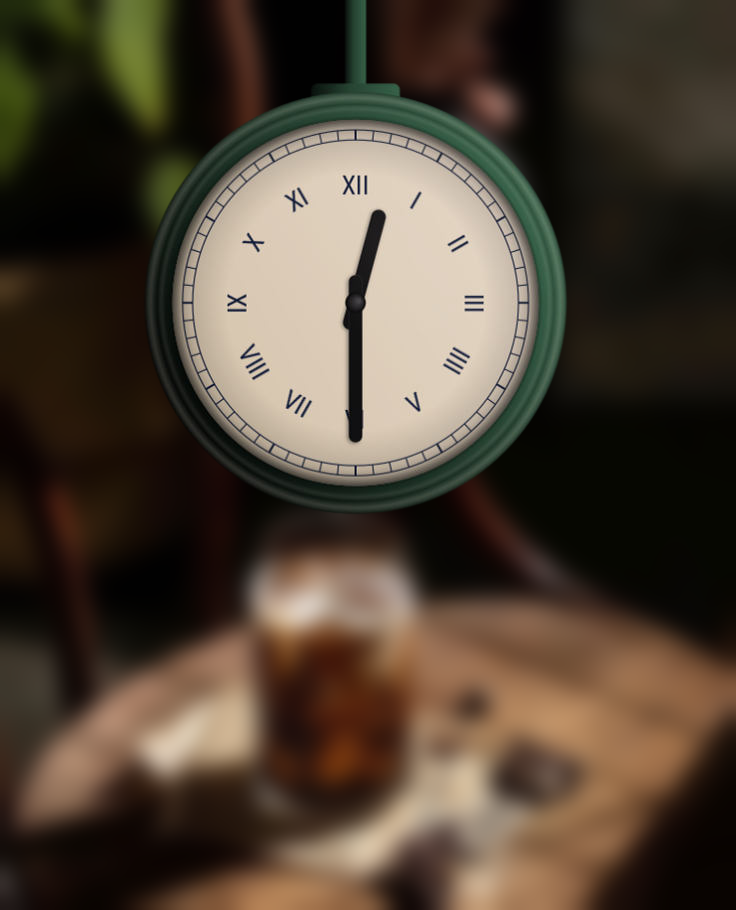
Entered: 12,30
